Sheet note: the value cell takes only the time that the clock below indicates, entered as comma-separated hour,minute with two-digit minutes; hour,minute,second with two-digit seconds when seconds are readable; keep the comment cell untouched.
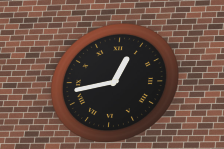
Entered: 12,43
